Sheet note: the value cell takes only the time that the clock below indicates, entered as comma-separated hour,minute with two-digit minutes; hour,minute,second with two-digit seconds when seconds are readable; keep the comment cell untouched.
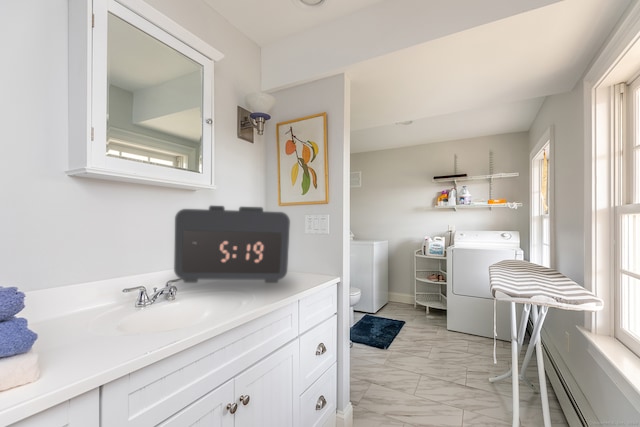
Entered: 5,19
